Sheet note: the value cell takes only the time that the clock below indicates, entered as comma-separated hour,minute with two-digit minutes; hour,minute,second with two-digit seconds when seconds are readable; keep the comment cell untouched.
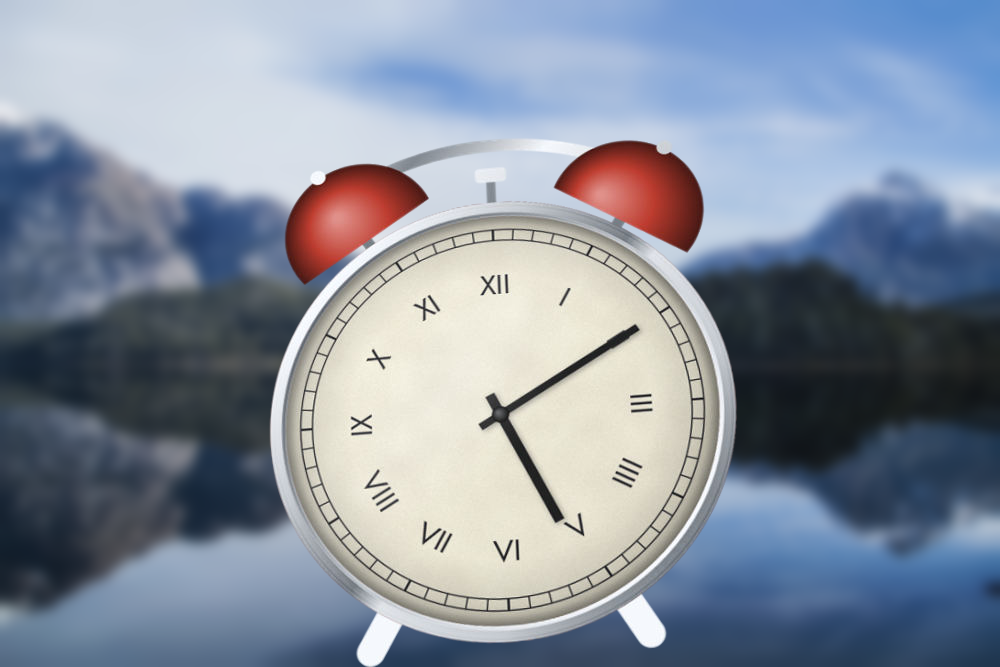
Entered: 5,10
